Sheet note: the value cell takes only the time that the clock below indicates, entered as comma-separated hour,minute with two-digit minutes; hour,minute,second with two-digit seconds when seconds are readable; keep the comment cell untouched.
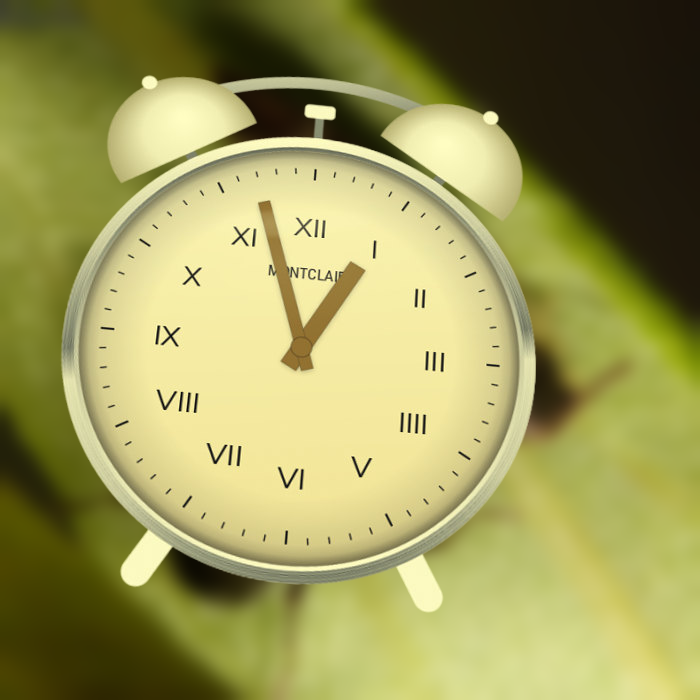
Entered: 12,57
